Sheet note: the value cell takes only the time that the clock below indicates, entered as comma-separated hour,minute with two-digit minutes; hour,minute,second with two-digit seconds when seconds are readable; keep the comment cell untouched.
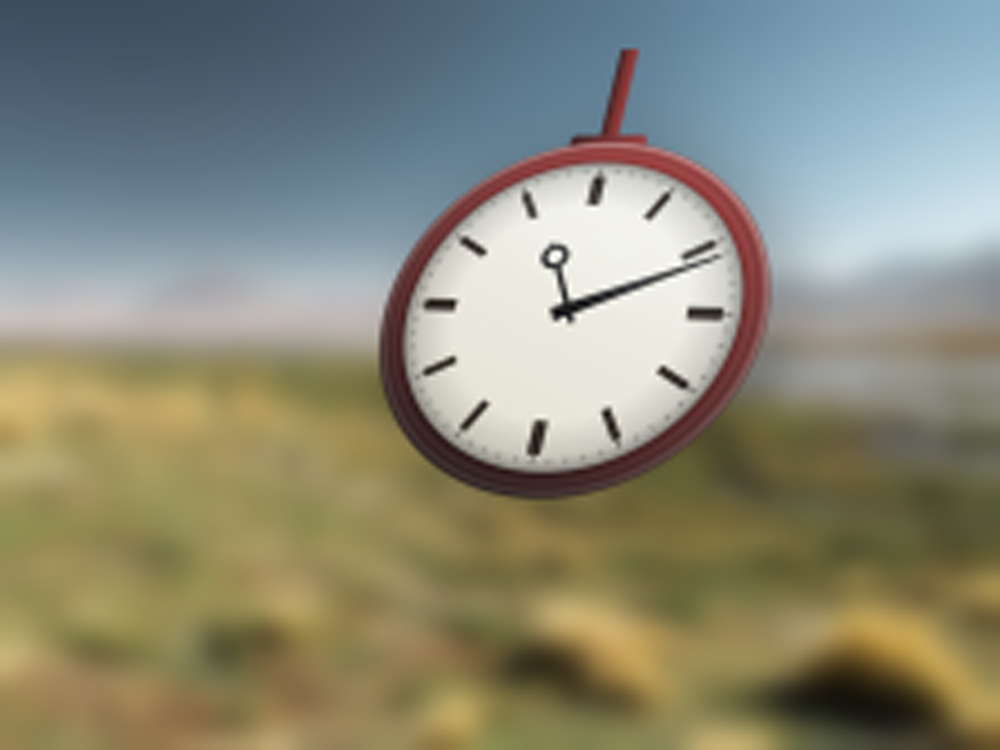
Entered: 11,11
